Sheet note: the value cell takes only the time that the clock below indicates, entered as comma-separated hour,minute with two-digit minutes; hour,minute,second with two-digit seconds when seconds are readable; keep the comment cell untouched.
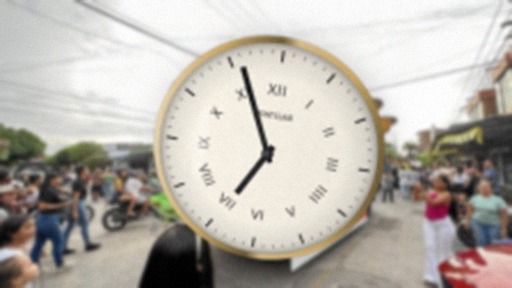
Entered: 6,56
